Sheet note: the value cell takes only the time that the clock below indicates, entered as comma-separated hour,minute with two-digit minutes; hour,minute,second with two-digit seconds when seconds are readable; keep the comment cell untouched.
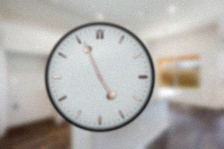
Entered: 4,56
